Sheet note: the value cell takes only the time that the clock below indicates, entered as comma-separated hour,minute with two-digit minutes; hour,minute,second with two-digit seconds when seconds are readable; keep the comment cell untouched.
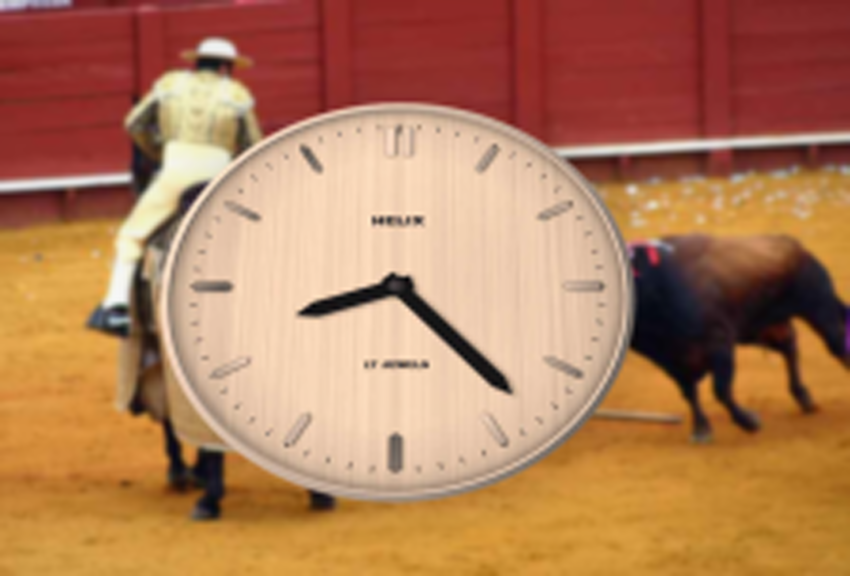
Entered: 8,23
